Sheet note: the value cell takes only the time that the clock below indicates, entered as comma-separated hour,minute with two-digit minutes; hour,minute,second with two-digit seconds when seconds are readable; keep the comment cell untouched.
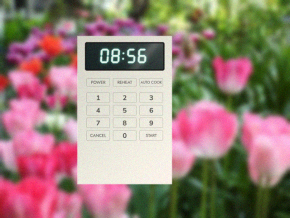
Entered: 8,56
